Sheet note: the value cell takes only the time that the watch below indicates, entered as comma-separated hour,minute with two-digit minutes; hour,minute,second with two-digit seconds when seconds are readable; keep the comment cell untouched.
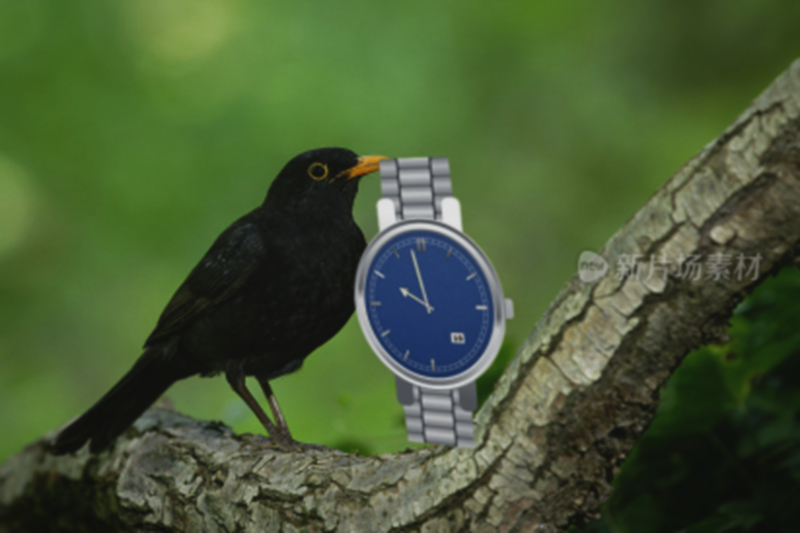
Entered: 9,58
